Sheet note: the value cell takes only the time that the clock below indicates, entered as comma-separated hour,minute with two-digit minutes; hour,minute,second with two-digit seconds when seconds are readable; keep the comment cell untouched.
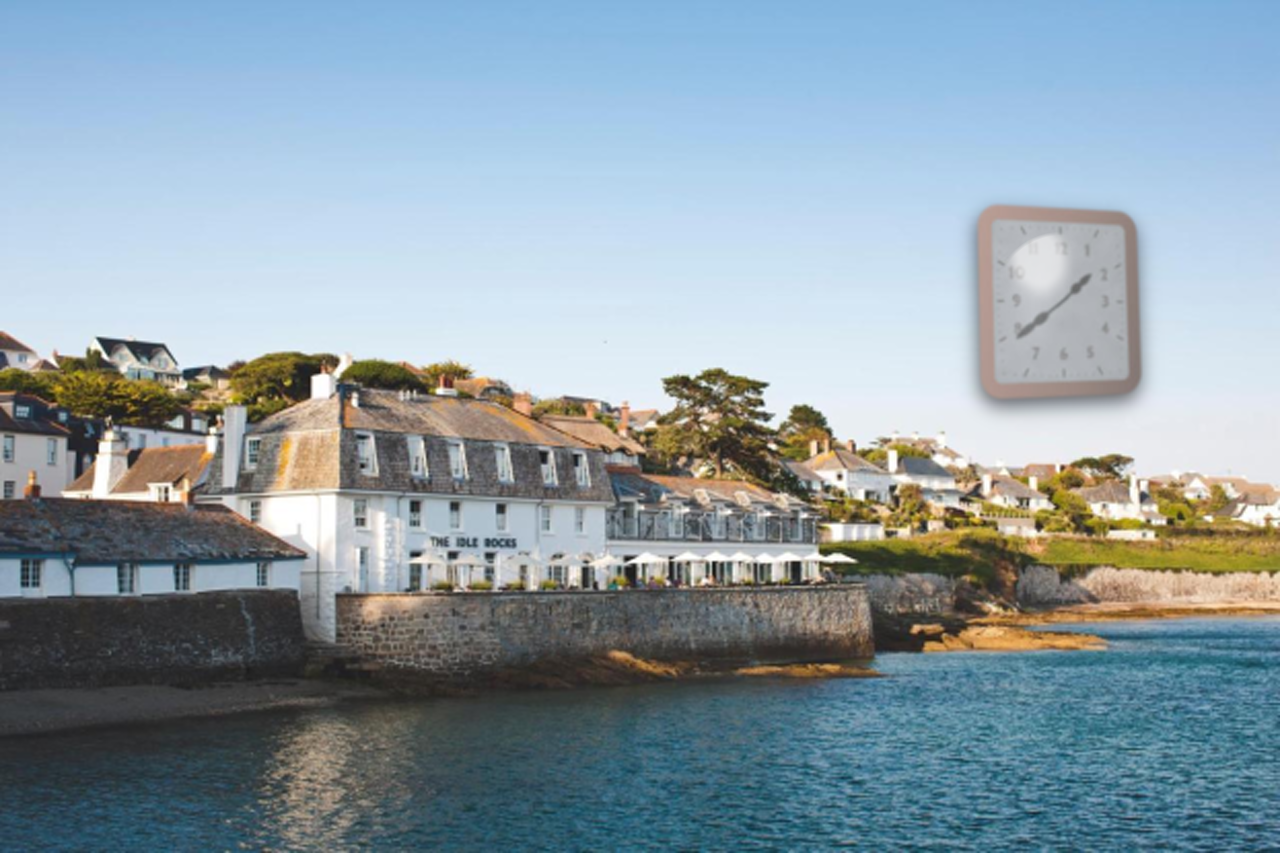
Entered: 1,39
